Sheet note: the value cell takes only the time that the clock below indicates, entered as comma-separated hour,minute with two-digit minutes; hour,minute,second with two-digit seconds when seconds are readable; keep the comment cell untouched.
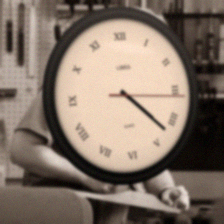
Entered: 4,22,16
